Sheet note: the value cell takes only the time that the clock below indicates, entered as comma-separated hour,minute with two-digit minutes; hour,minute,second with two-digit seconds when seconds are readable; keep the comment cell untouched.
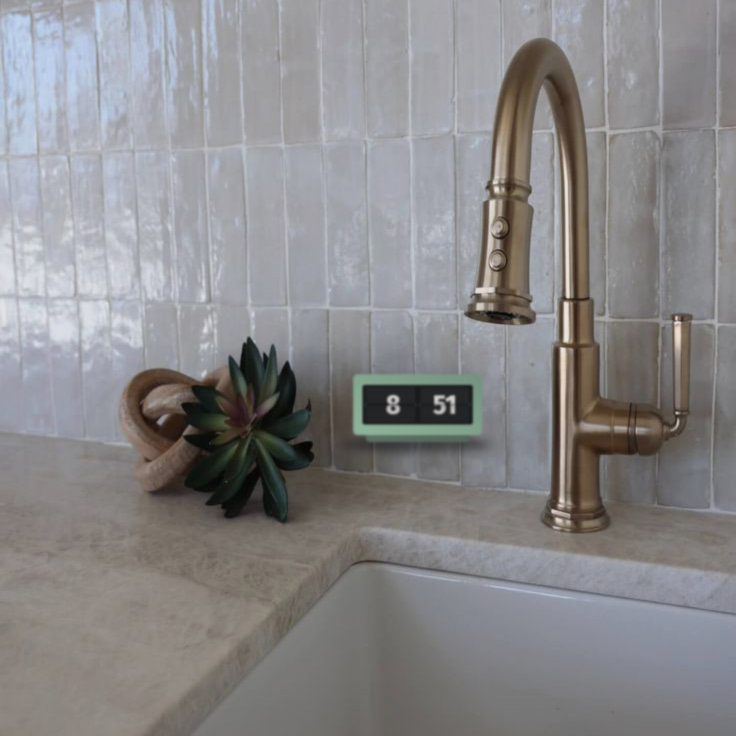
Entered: 8,51
